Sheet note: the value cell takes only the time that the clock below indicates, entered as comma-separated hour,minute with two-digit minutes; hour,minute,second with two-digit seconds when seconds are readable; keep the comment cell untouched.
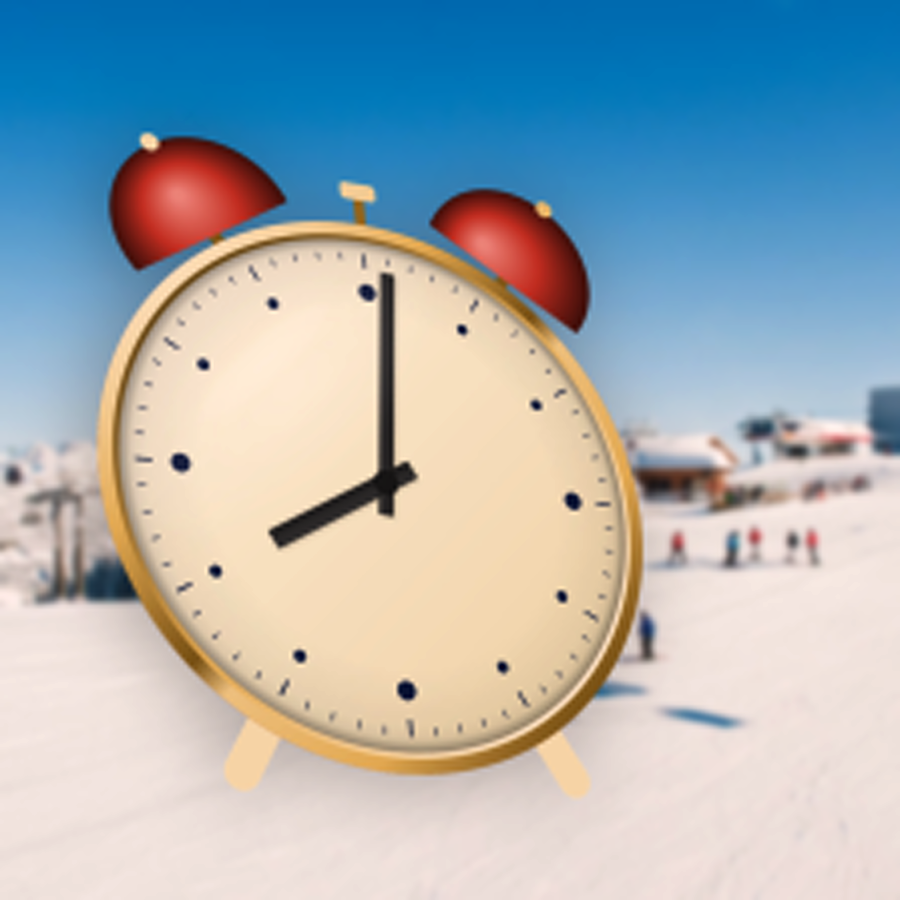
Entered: 8,01
